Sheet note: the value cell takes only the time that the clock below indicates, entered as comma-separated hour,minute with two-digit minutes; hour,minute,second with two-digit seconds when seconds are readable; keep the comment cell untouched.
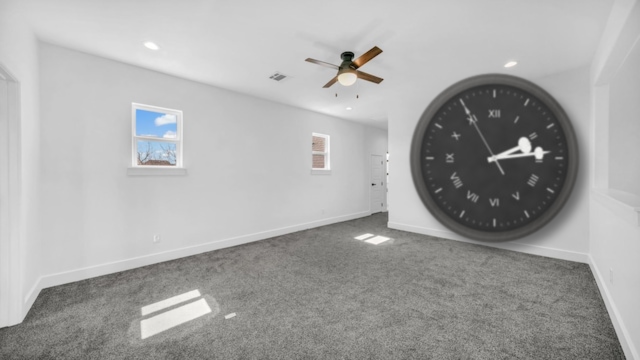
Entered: 2,13,55
